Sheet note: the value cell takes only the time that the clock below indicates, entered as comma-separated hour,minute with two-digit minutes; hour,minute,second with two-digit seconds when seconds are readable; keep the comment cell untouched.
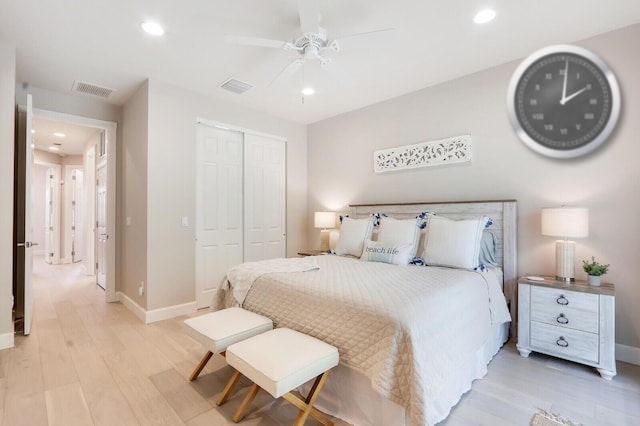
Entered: 2,01
